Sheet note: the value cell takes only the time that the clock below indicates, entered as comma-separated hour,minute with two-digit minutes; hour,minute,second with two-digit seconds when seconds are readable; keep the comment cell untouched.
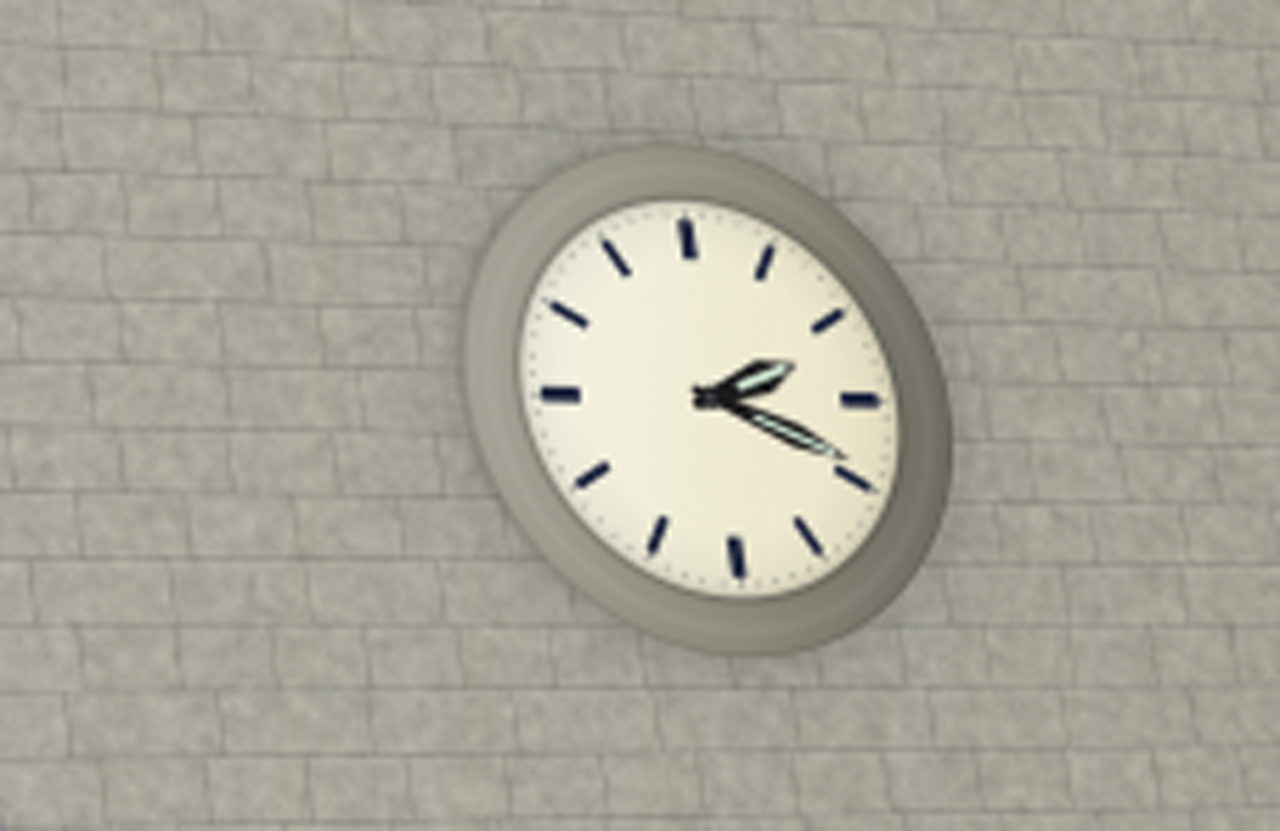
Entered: 2,19
